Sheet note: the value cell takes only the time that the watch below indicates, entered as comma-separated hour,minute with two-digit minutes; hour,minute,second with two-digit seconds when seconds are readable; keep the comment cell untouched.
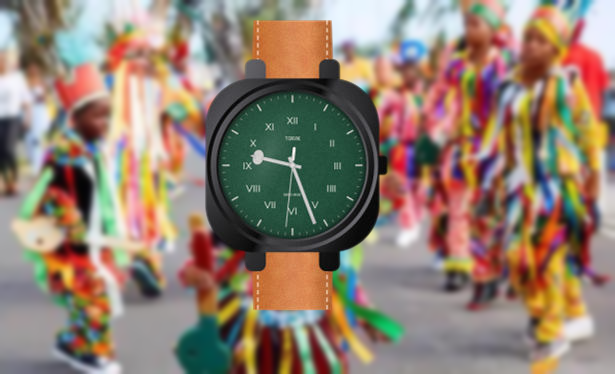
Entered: 9,26,31
